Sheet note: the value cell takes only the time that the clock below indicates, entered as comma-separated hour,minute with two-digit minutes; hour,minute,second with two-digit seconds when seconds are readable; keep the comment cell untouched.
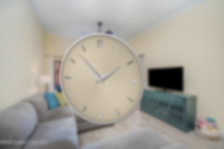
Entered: 1,53
